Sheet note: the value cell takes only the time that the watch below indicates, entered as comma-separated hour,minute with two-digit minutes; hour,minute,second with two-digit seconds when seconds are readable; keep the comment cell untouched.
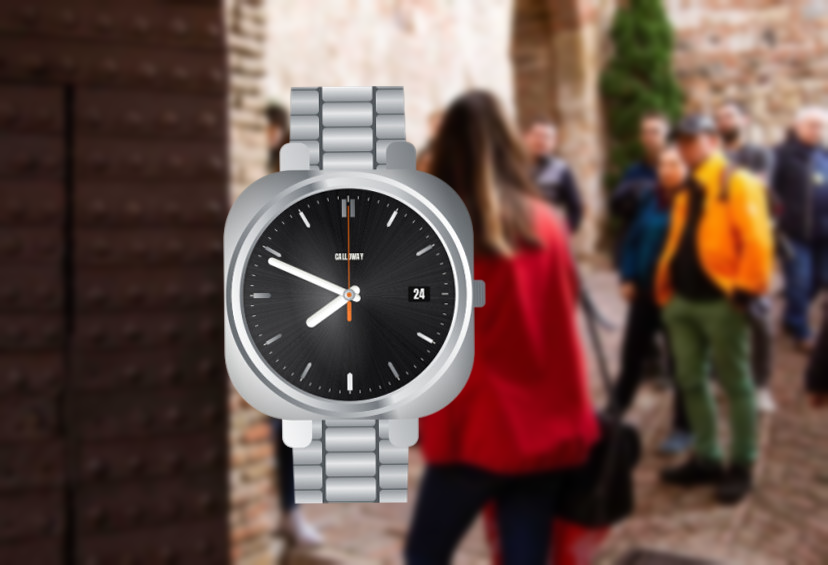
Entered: 7,49,00
